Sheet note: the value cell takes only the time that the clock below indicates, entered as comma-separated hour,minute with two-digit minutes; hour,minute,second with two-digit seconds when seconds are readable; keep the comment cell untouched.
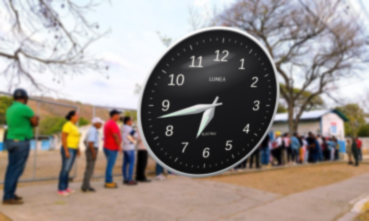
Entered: 6,43
